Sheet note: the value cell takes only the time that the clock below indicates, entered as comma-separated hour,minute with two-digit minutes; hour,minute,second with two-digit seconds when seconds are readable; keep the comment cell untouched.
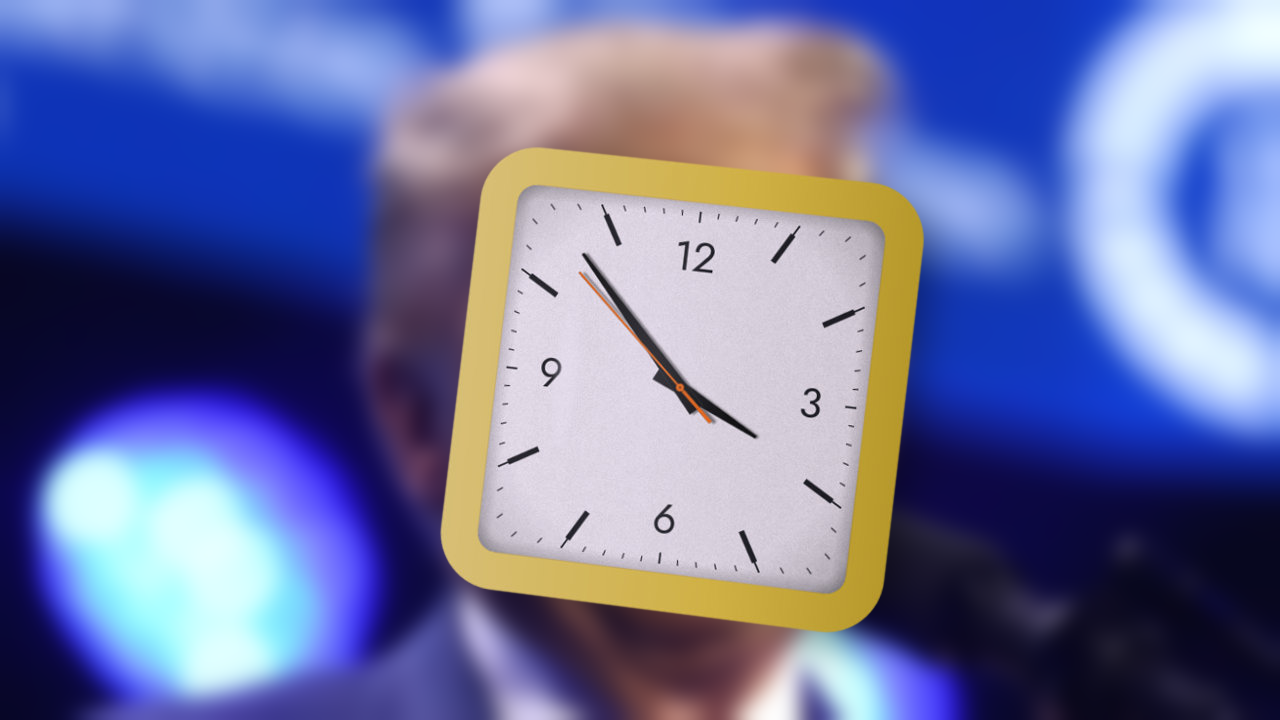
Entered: 3,52,52
